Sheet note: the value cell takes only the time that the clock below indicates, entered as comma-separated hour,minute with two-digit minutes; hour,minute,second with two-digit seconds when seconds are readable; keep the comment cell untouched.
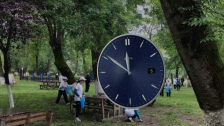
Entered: 11,51
